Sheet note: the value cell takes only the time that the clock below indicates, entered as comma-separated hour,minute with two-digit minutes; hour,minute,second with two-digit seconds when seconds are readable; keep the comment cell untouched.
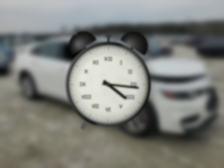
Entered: 4,16
